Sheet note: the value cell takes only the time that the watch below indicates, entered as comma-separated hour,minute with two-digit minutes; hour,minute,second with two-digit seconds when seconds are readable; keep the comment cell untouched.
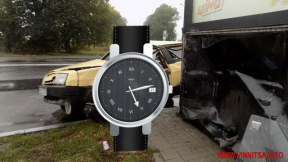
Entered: 5,13
